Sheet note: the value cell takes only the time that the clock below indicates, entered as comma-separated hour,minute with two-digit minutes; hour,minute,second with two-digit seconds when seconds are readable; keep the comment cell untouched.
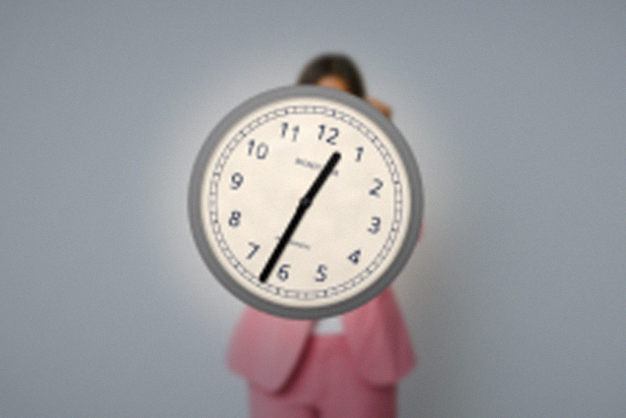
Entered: 12,32
